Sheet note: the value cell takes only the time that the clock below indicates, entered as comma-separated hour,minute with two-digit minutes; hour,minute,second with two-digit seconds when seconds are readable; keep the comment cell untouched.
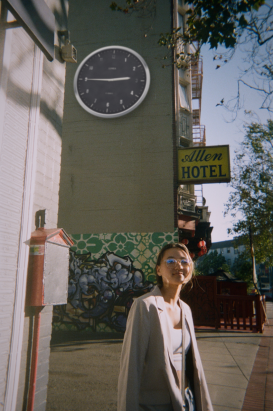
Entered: 2,45
